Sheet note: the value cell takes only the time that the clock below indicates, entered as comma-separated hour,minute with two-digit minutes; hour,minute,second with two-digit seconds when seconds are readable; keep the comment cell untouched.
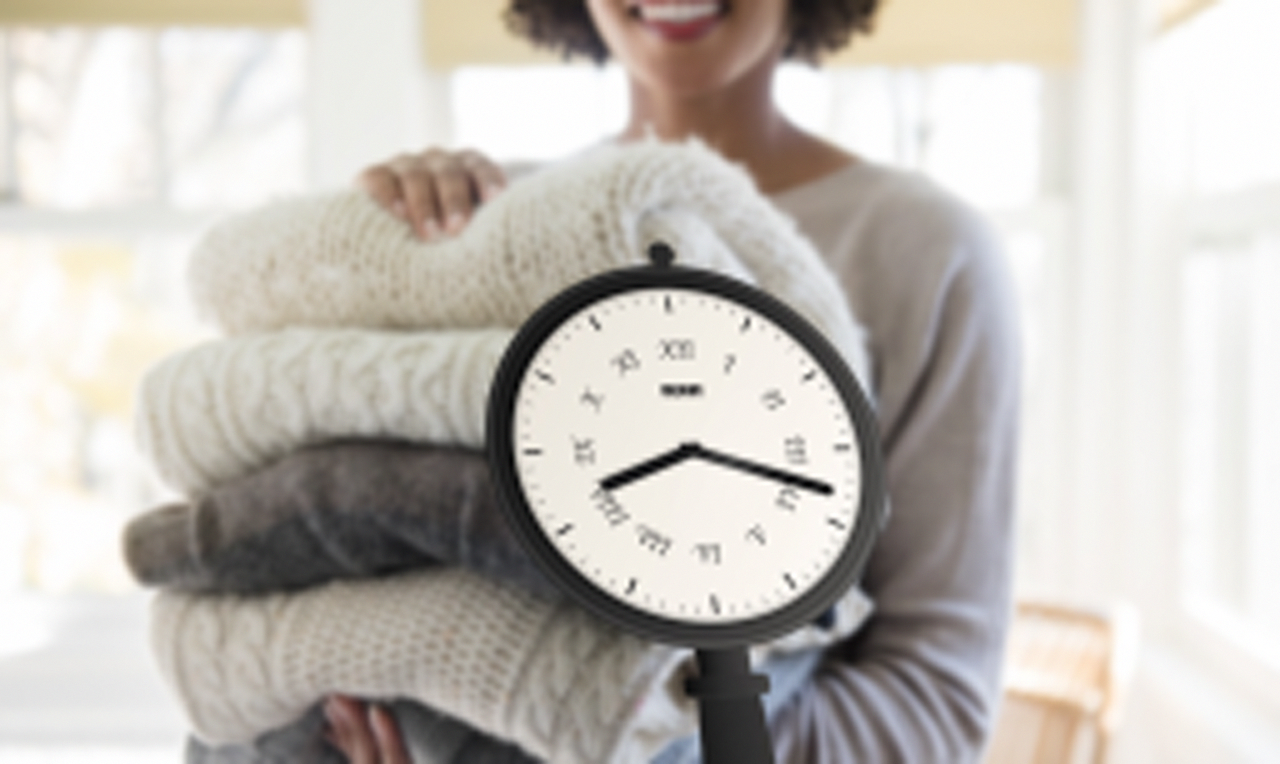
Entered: 8,18
